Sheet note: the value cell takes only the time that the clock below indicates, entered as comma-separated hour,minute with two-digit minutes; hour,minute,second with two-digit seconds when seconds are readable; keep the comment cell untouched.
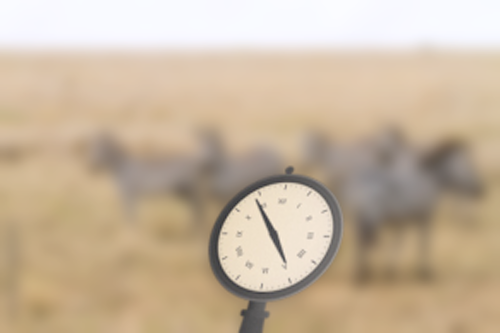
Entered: 4,54
